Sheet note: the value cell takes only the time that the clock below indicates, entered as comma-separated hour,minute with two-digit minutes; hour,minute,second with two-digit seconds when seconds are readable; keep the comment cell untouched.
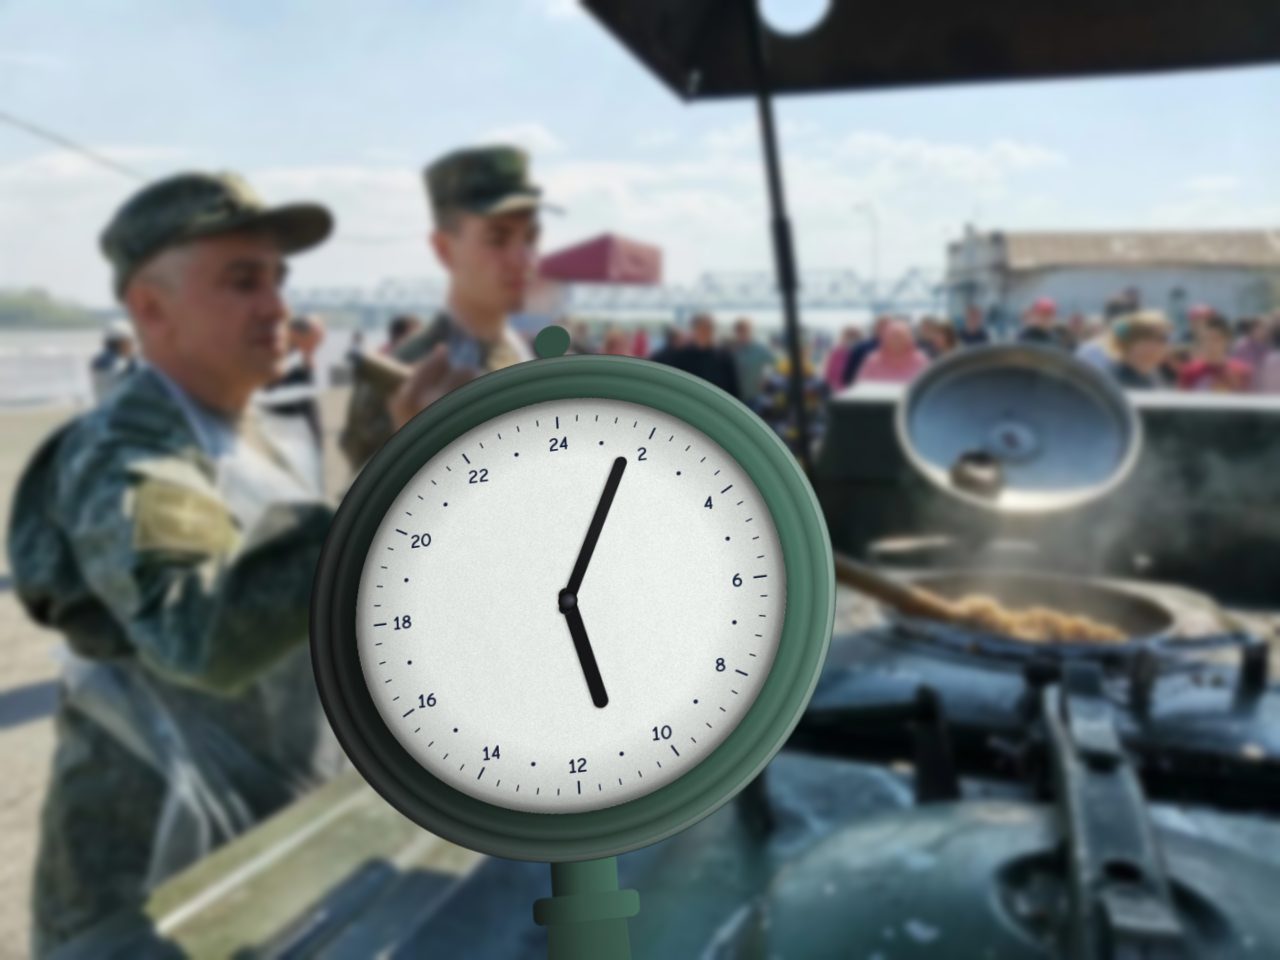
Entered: 11,04
